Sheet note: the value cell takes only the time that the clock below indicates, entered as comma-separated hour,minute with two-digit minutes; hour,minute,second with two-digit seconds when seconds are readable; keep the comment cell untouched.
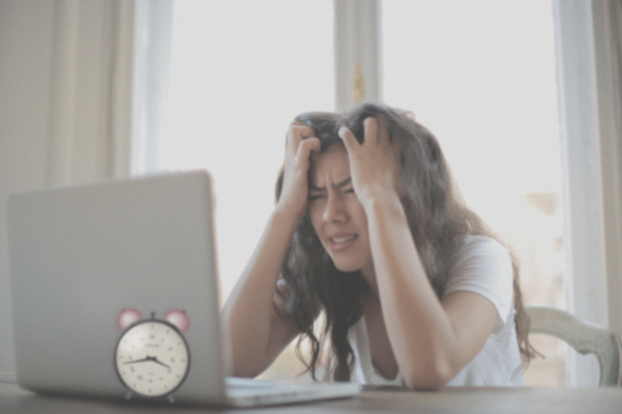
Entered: 3,43
